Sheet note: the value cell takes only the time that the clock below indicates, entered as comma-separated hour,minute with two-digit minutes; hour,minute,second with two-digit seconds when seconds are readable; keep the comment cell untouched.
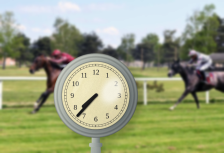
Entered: 7,37
